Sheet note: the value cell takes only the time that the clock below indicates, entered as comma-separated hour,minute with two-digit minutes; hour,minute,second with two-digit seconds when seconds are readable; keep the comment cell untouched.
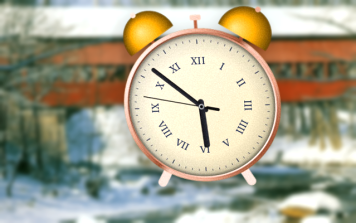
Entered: 5,51,47
